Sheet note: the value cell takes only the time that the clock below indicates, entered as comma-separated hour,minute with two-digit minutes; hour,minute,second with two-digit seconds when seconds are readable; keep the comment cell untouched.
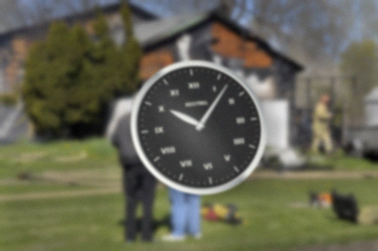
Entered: 10,07
